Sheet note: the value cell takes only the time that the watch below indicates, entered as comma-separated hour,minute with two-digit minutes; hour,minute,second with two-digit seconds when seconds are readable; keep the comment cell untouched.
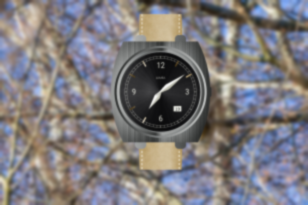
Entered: 7,09
